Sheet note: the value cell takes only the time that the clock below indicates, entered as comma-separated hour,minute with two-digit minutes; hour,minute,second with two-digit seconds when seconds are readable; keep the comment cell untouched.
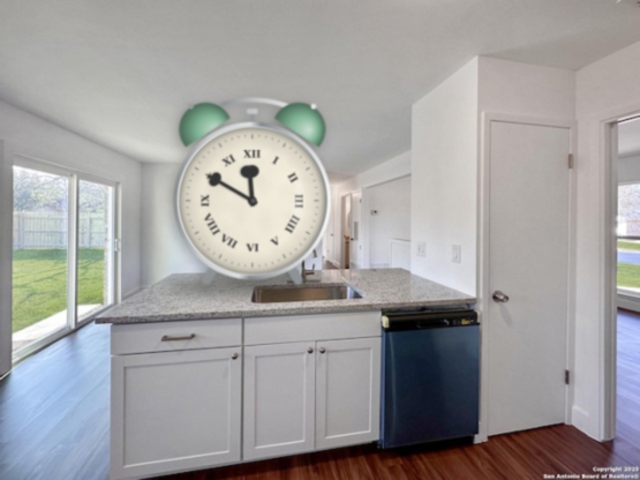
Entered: 11,50
